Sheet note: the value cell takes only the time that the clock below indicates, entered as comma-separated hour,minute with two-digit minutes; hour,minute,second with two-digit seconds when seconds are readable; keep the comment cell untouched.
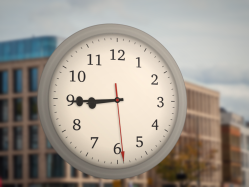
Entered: 8,44,29
